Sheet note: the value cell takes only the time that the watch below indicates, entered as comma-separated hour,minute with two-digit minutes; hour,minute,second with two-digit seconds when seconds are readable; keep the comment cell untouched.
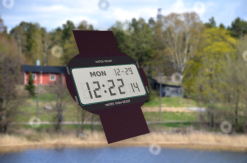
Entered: 12,22,14
